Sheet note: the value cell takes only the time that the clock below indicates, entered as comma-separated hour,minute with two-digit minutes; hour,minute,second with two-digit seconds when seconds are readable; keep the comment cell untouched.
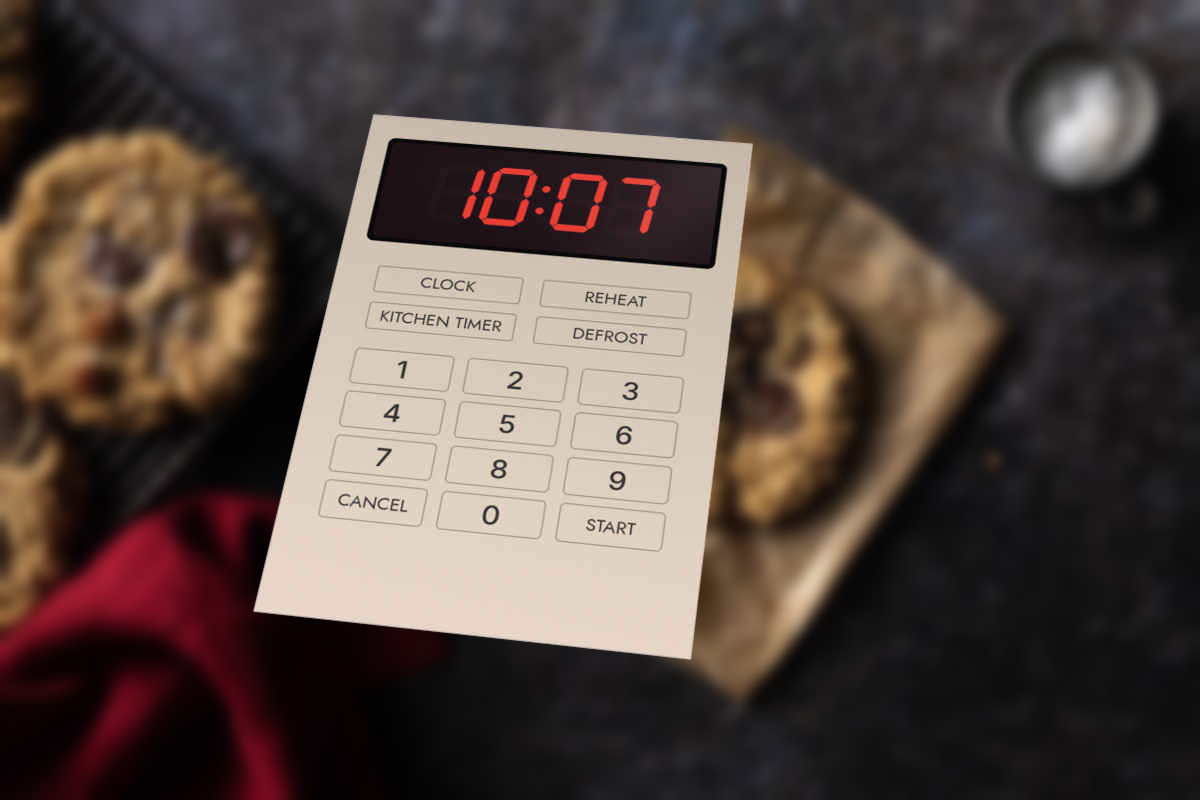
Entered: 10,07
